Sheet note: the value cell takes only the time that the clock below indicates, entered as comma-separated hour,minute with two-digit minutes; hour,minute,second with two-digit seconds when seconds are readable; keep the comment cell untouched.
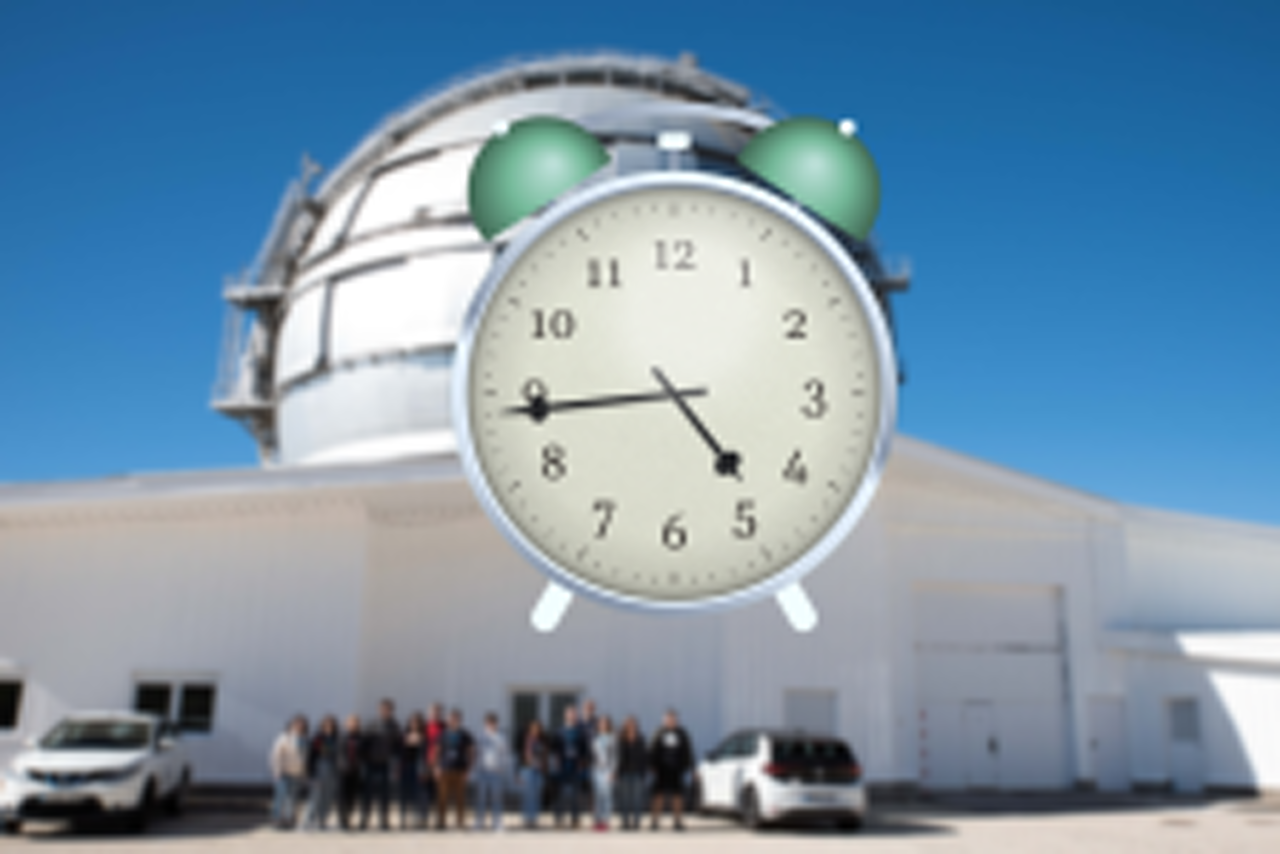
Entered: 4,44
